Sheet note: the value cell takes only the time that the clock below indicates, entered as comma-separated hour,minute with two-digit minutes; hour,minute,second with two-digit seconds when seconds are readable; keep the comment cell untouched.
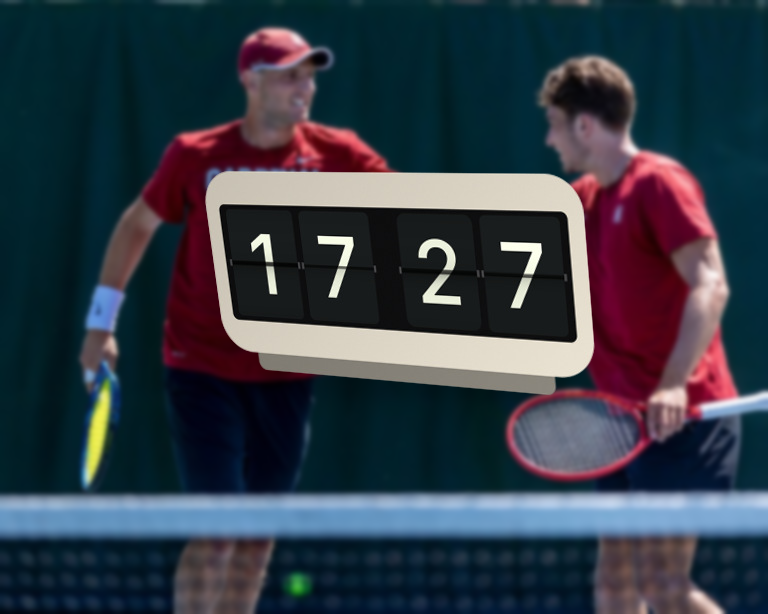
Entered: 17,27
